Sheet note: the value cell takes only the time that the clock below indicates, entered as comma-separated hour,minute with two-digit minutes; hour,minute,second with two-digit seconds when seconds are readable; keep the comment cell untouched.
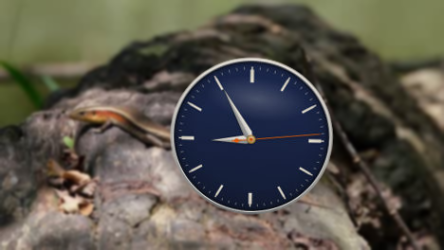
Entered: 8,55,14
